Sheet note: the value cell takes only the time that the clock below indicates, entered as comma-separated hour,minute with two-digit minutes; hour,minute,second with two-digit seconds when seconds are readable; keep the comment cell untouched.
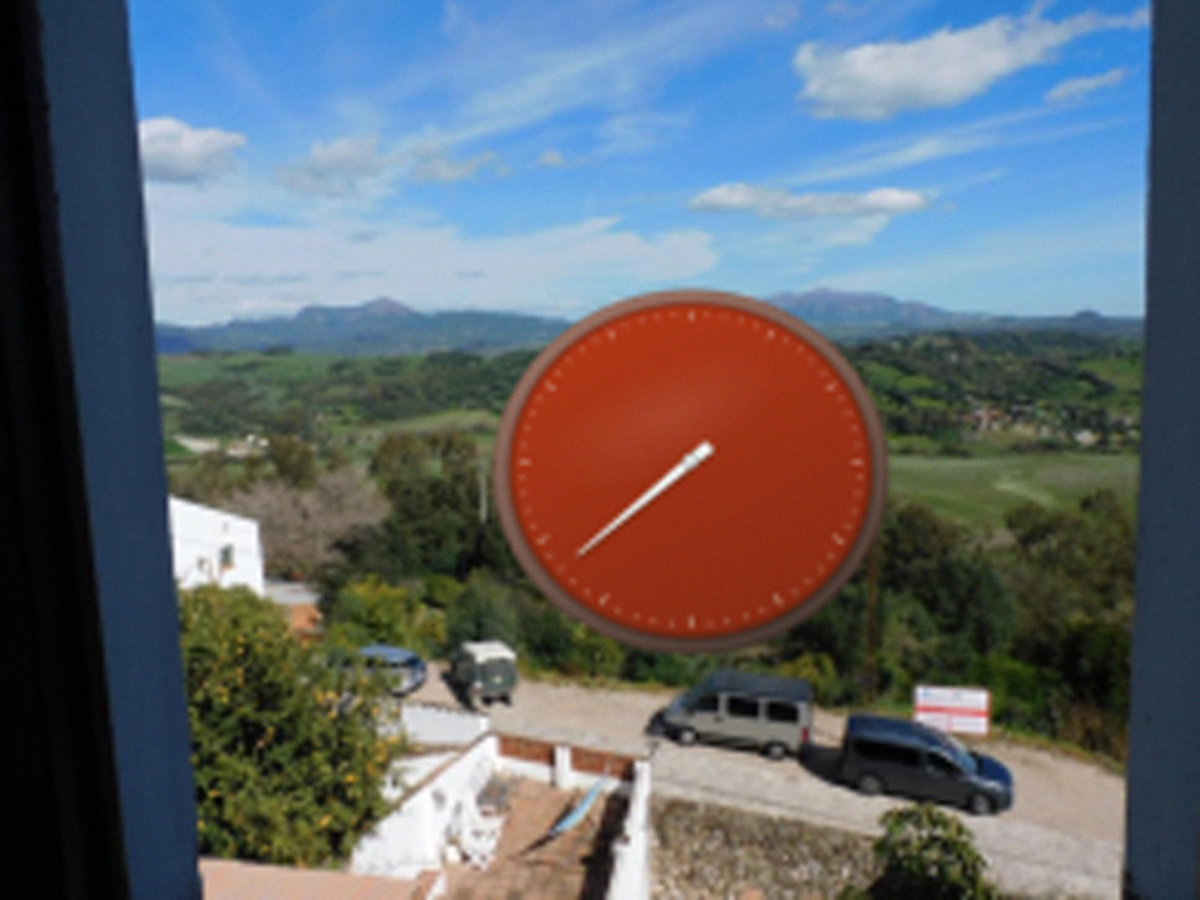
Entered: 7,38
